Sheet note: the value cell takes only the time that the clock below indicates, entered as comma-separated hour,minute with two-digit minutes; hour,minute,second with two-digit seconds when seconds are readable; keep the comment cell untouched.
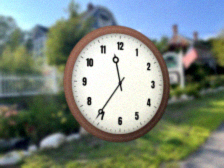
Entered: 11,36
